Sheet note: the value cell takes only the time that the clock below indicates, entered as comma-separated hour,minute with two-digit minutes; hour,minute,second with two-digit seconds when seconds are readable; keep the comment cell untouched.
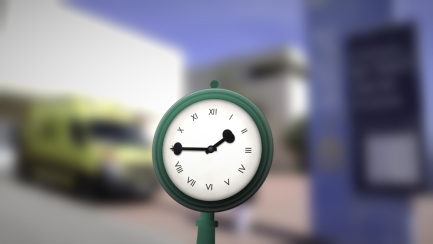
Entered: 1,45
